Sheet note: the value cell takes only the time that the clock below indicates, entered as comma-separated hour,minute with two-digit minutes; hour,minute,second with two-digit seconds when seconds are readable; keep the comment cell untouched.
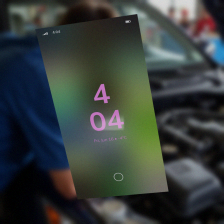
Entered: 4,04
